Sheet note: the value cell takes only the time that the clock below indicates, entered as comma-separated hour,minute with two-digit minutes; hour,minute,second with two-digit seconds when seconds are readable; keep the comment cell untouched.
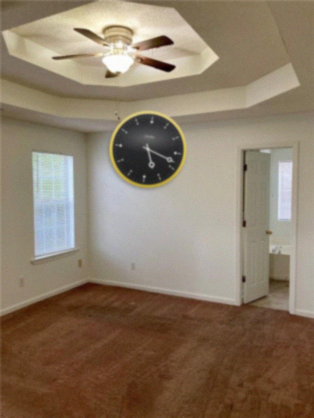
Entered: 5,18
